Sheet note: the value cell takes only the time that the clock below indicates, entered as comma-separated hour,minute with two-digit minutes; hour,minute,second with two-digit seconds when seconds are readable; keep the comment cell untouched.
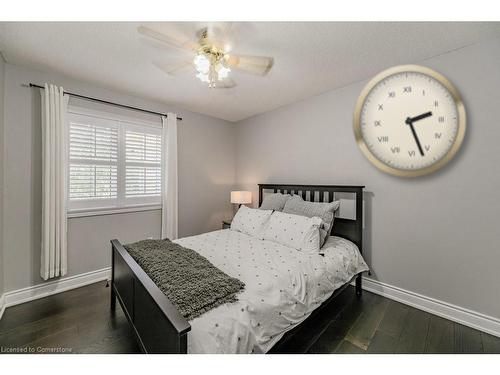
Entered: 2,27
